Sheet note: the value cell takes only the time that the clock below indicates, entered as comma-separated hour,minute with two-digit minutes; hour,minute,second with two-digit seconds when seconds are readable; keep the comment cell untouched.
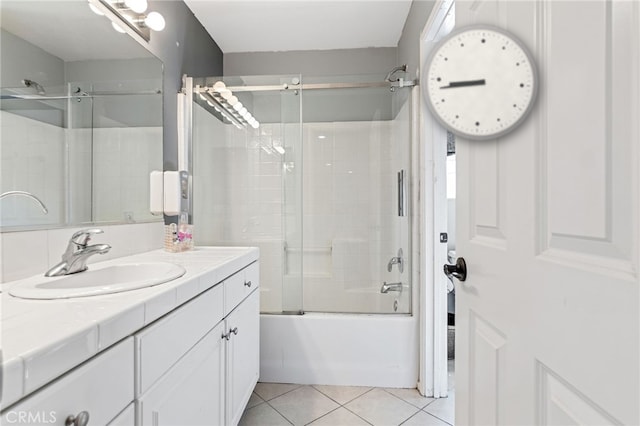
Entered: 8,43
